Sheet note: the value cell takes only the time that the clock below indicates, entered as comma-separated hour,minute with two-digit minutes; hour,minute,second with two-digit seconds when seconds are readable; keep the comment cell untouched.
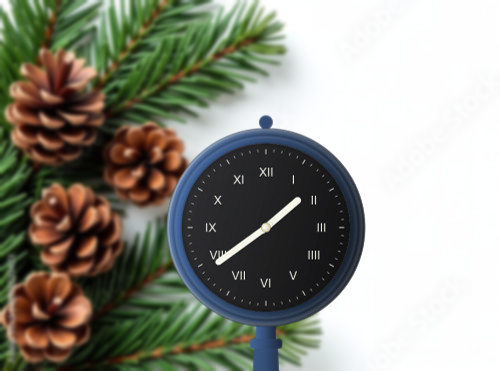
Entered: 1,39
